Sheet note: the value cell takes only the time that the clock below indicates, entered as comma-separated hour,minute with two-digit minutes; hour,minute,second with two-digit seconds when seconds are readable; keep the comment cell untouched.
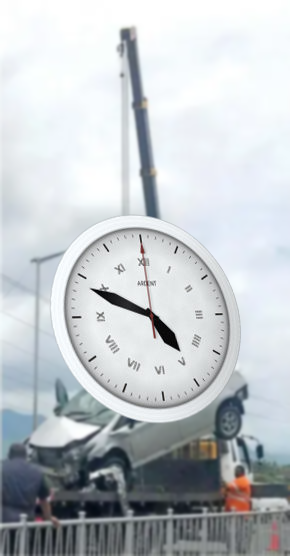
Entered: 4,49,00
